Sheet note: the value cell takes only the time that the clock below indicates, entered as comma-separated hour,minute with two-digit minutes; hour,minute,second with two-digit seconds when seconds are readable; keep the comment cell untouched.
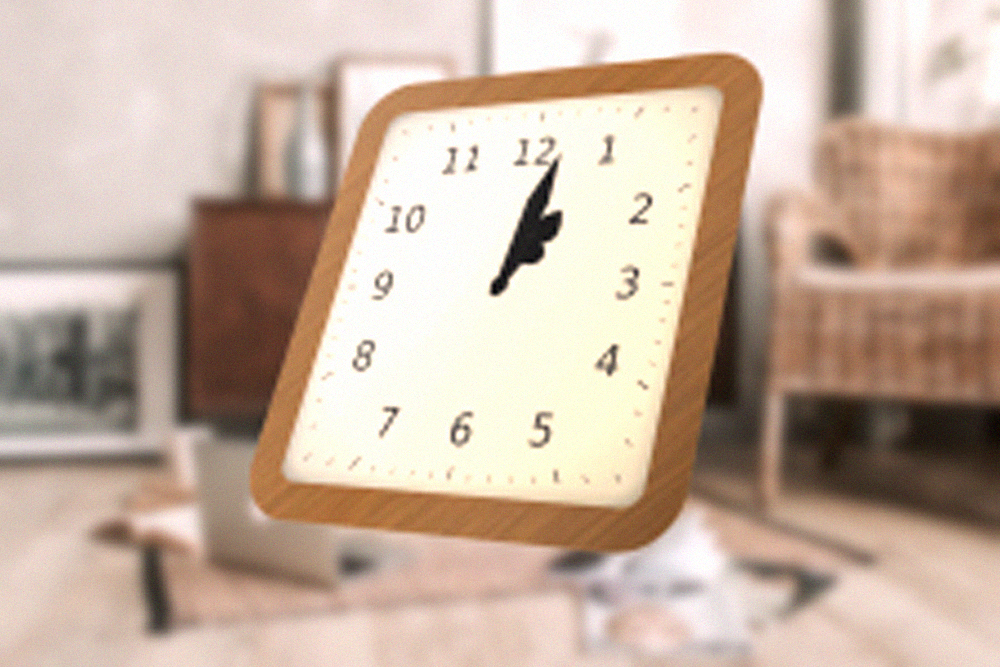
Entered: 1,02
